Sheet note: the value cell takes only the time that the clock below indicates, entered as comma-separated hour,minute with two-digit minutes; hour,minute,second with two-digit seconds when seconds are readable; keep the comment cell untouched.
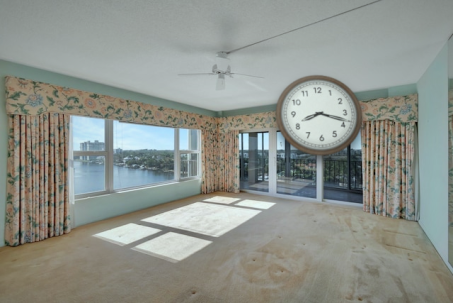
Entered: 8,18
